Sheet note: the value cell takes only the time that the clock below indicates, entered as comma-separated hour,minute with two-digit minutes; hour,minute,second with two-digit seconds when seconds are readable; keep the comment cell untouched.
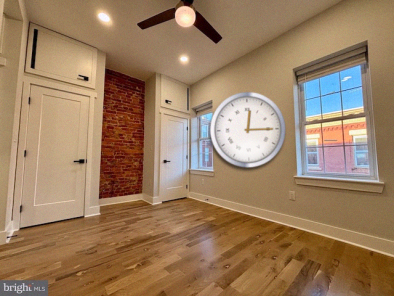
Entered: 12,15
